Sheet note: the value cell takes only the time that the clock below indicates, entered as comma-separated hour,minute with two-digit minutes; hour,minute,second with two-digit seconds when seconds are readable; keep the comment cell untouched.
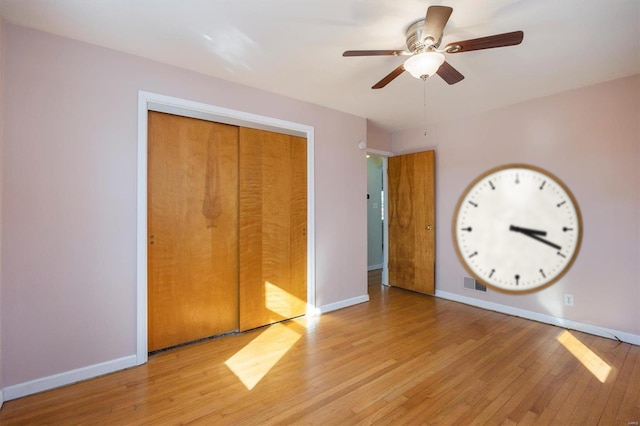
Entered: 3,19
